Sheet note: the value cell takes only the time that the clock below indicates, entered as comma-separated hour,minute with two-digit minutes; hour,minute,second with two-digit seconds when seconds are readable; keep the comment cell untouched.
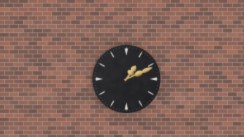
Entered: 1,11
